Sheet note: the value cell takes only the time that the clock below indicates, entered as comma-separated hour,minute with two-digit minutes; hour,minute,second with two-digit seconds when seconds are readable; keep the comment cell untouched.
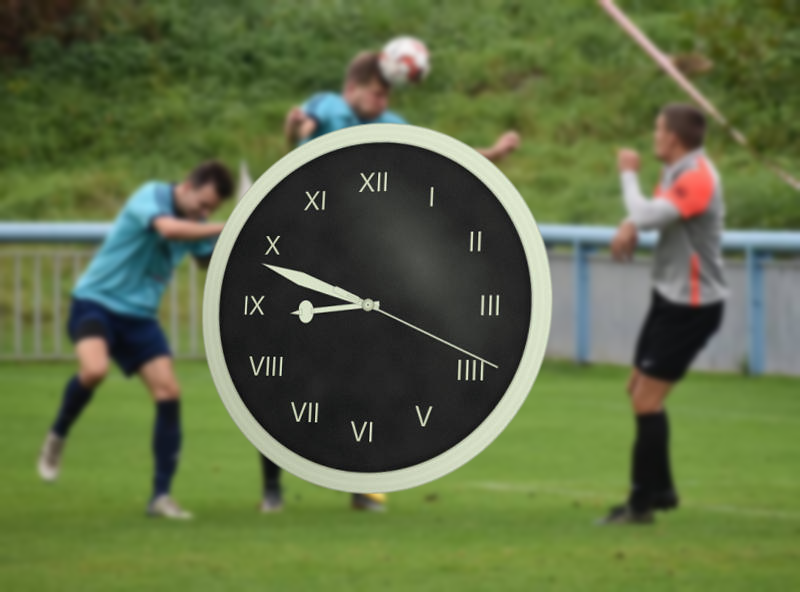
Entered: 8,48,19
